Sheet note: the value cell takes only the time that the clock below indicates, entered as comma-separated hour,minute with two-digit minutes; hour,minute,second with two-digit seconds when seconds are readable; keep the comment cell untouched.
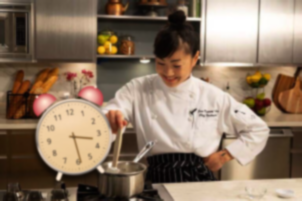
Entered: 3,29
